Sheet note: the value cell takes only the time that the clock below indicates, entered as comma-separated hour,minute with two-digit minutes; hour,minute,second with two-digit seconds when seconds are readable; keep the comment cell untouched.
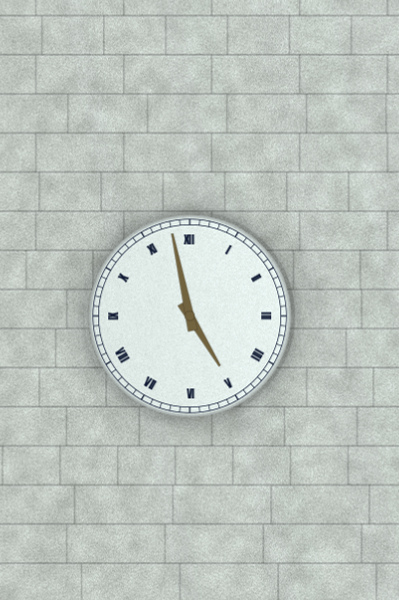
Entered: 4,58
